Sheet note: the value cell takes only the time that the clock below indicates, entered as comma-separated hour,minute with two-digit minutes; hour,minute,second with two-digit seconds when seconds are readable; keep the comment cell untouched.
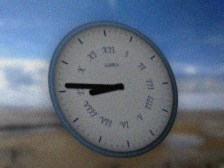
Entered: 8,46
